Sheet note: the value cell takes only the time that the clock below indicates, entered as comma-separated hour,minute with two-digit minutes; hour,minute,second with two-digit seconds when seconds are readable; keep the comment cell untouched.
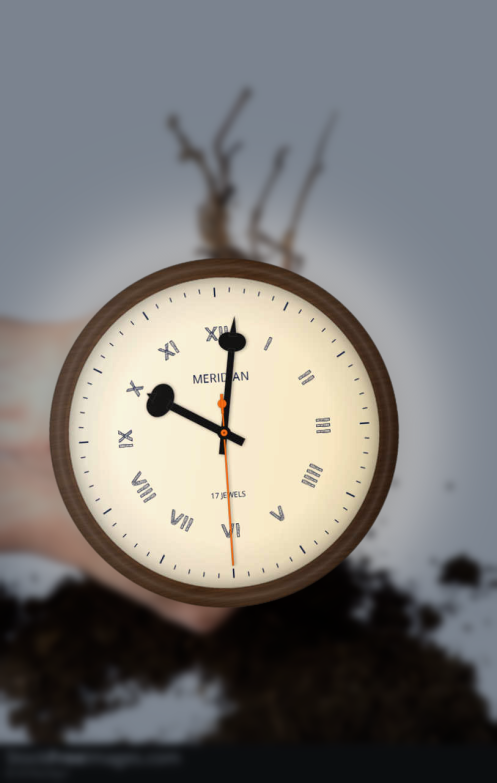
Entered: 10,01,30
